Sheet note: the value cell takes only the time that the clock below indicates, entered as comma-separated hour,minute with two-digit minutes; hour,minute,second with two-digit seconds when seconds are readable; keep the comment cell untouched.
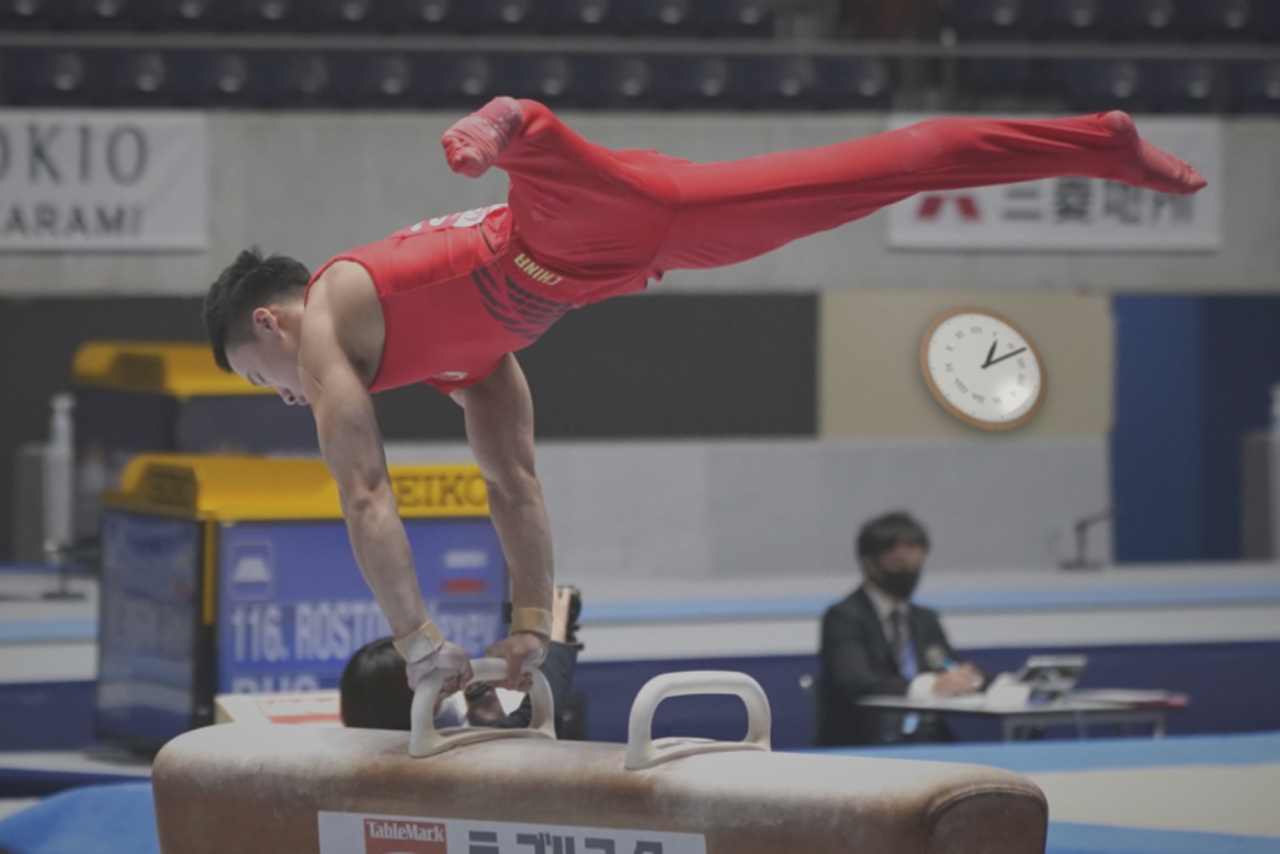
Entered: 1,12
